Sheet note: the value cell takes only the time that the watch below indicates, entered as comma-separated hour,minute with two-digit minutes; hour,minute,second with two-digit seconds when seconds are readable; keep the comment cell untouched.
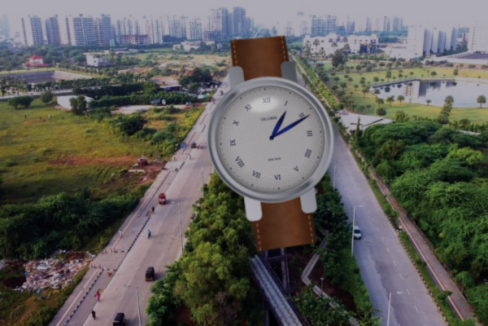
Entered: 1,11
